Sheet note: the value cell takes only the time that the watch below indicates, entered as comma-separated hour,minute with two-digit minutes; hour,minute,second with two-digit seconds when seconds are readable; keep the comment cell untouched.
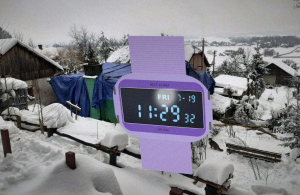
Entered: 11,29,32
